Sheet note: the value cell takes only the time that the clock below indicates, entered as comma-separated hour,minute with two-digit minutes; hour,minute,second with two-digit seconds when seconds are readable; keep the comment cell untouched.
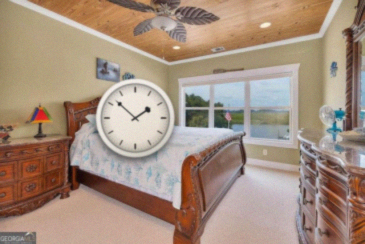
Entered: 1,52
